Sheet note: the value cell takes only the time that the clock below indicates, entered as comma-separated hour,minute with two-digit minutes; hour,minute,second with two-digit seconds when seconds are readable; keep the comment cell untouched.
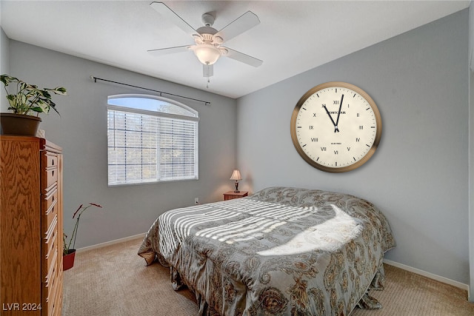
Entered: 11,02
